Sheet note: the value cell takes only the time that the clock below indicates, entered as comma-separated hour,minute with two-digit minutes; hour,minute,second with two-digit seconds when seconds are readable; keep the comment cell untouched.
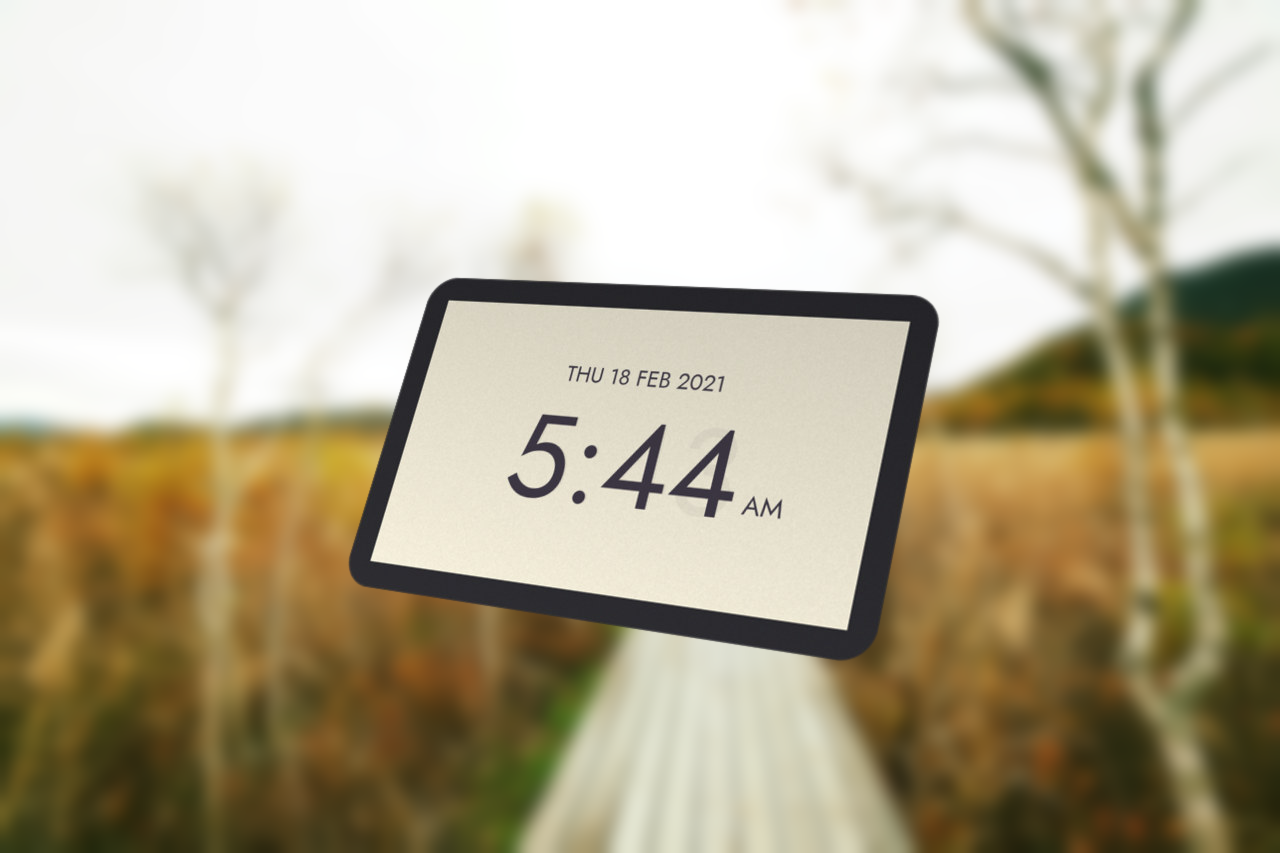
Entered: 5,44
